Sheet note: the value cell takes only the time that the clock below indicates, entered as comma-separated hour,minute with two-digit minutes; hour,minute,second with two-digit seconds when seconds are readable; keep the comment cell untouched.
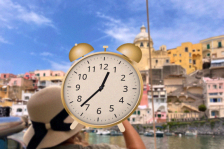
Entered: 12,37
